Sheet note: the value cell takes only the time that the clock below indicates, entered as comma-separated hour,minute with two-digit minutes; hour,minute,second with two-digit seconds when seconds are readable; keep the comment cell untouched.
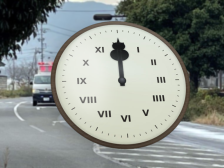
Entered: 12,00
